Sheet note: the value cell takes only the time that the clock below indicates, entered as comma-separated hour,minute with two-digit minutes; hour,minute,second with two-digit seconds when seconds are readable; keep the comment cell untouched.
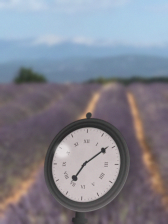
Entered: 7,09
